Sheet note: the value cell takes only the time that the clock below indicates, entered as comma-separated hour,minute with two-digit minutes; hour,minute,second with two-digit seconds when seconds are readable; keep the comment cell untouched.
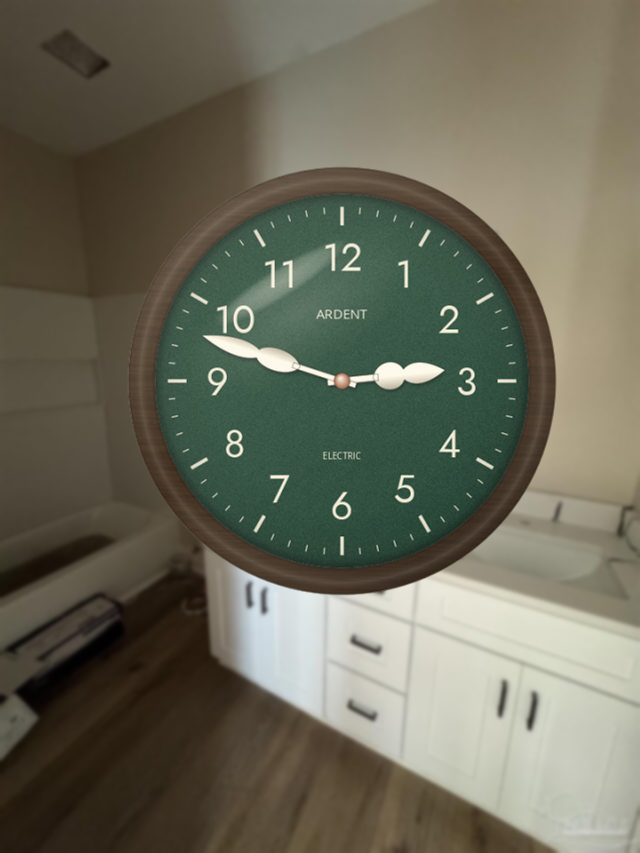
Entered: 2,48
